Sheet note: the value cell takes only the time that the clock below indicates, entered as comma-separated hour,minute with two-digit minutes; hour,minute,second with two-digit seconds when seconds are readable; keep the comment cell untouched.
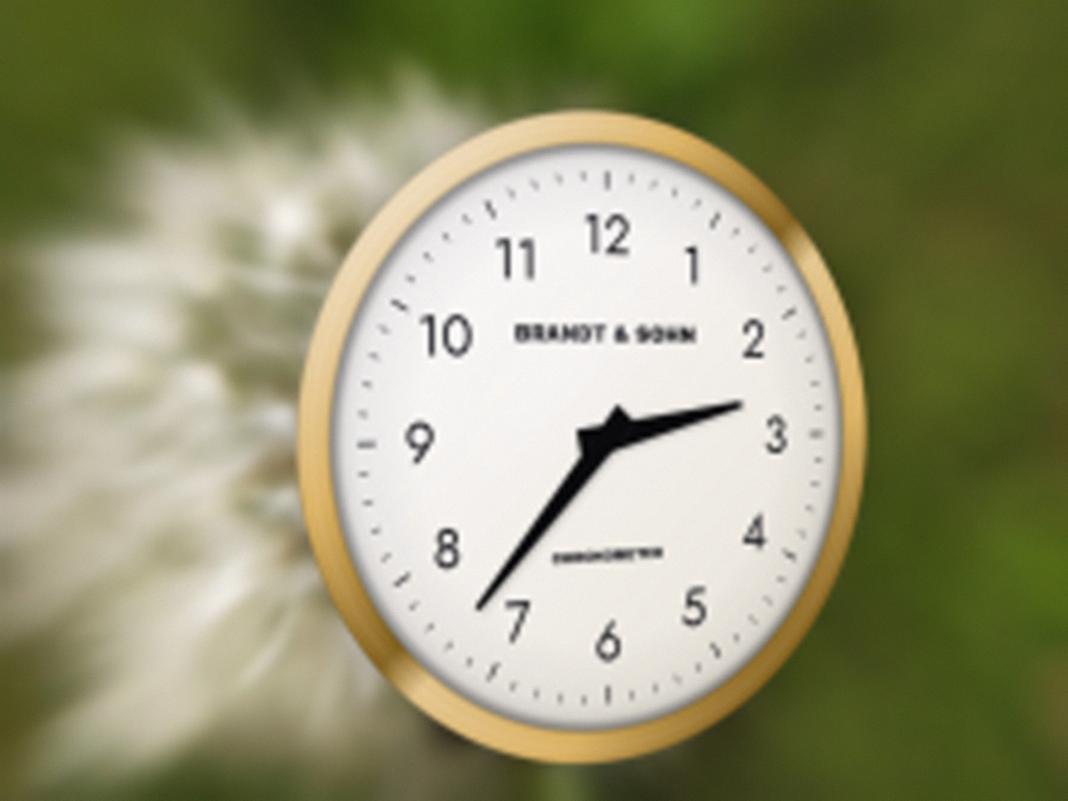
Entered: 2,37
